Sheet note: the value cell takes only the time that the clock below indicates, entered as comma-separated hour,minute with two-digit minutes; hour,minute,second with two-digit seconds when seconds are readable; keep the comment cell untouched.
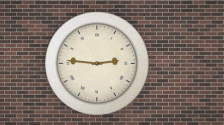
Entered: 2,46
